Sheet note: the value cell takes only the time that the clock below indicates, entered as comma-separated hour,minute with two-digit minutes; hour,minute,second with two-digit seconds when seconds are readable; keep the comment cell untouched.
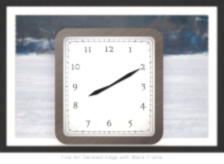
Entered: 8,10
